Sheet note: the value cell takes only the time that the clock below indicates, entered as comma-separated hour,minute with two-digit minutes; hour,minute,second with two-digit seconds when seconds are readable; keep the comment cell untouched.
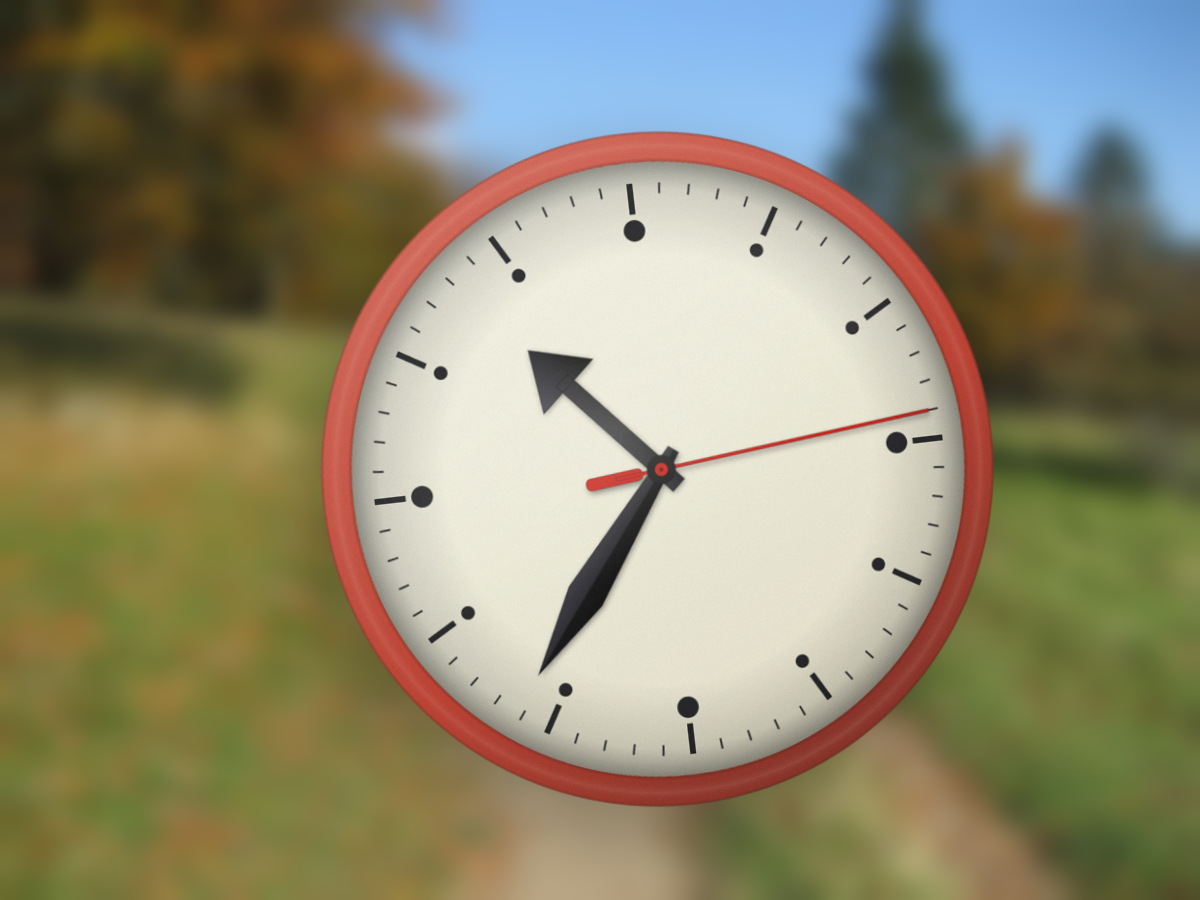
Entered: 10,36,14
